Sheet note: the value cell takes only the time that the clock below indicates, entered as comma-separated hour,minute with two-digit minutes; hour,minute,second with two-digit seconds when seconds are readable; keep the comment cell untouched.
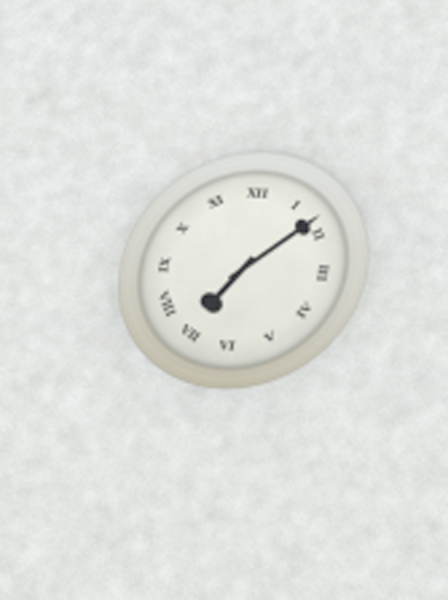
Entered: 7,08
